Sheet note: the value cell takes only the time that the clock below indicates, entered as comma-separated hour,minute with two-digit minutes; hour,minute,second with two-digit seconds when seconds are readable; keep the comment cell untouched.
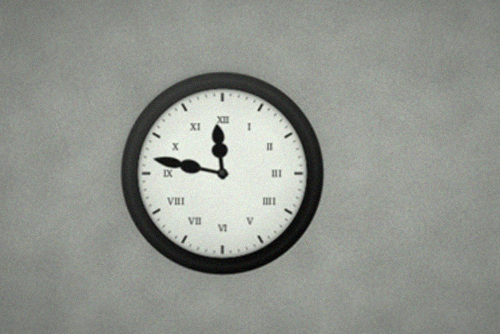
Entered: 11,47
